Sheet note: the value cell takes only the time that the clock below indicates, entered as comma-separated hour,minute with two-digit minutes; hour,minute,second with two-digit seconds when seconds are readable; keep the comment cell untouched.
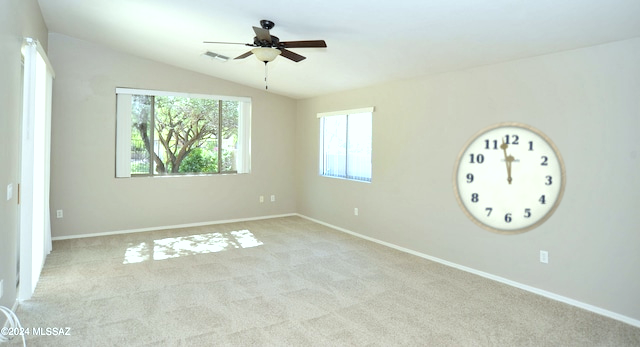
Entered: 11,58
